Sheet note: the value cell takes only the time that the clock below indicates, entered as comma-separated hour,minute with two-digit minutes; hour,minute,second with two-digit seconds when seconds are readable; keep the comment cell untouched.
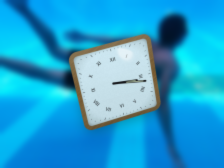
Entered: 3,17
